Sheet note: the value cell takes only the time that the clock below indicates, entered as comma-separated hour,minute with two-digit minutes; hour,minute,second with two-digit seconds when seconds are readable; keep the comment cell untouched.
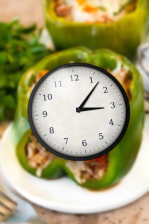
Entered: 3,07
